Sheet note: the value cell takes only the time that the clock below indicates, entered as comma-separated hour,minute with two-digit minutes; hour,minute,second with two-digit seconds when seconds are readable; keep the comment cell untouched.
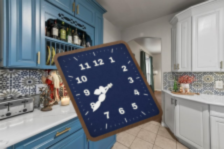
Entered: 8,39
